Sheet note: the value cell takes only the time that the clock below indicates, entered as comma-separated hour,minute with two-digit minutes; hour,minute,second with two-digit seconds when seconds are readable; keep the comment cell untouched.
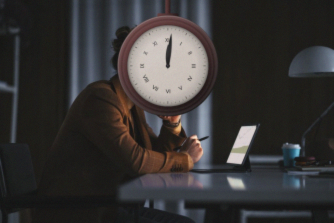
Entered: 12,01
